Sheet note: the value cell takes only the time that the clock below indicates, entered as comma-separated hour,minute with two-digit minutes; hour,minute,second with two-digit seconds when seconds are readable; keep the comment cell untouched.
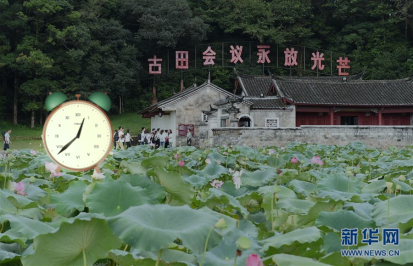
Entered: 12,38
